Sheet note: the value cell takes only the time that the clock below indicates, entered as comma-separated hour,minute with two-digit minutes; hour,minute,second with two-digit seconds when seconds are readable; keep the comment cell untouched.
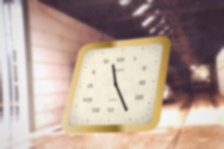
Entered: 11,25
